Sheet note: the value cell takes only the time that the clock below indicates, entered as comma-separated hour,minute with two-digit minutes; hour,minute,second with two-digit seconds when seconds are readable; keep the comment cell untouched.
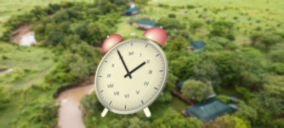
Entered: 1,55
